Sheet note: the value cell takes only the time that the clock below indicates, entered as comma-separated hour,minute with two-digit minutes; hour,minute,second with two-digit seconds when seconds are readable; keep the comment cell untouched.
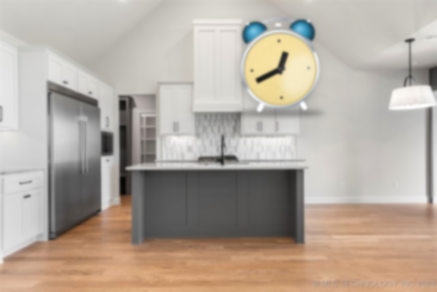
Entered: 12,41
